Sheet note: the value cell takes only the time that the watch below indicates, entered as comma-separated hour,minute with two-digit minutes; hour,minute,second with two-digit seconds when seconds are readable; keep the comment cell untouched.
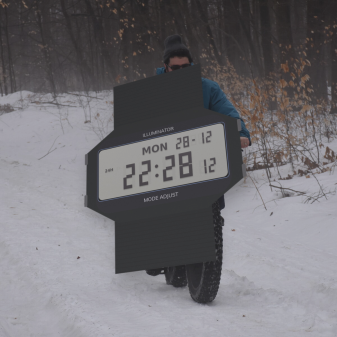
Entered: 22,28,12
